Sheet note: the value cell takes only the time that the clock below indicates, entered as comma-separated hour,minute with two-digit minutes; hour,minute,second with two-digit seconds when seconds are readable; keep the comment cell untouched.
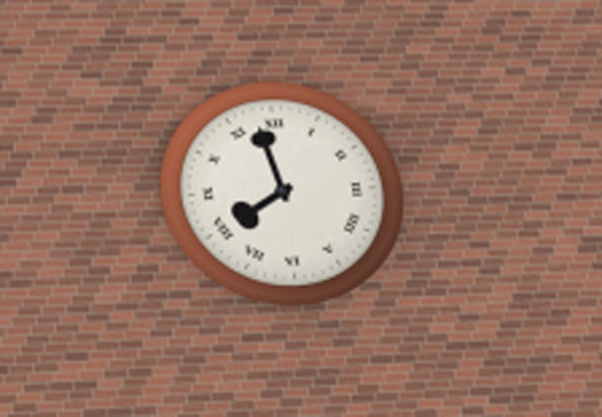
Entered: 7,58
